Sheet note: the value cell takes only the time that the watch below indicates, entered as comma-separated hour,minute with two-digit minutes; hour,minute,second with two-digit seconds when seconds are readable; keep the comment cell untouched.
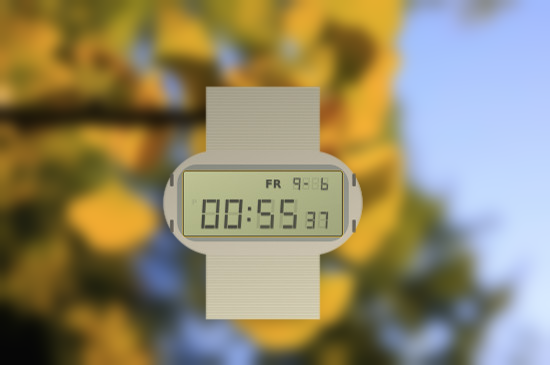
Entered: 0,55,37
